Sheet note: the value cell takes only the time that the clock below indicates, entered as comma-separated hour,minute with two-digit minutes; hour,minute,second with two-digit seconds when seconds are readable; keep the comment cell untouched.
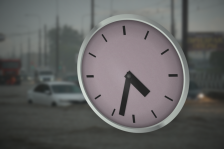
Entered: 4,33
